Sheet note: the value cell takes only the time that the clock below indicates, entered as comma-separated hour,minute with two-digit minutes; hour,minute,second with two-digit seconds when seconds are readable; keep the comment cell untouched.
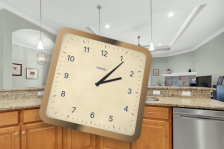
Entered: 2,06
